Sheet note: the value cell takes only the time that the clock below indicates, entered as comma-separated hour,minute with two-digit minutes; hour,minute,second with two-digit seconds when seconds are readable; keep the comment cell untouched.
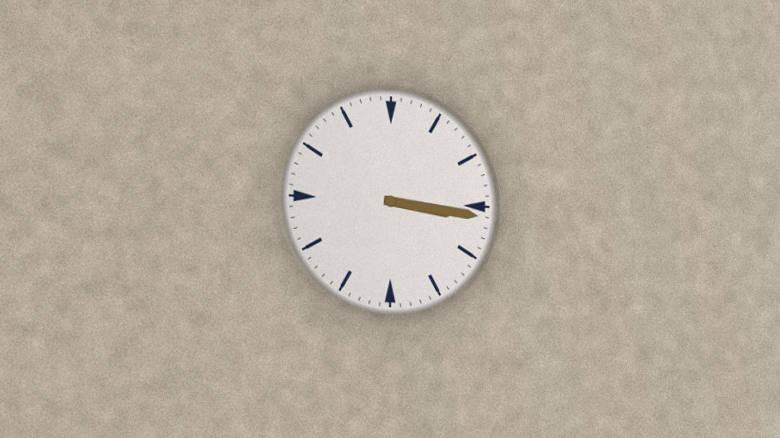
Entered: 3,16
